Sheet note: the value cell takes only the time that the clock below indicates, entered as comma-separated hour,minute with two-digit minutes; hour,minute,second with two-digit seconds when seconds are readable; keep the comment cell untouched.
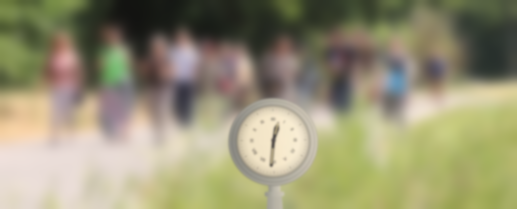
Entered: 12,31
